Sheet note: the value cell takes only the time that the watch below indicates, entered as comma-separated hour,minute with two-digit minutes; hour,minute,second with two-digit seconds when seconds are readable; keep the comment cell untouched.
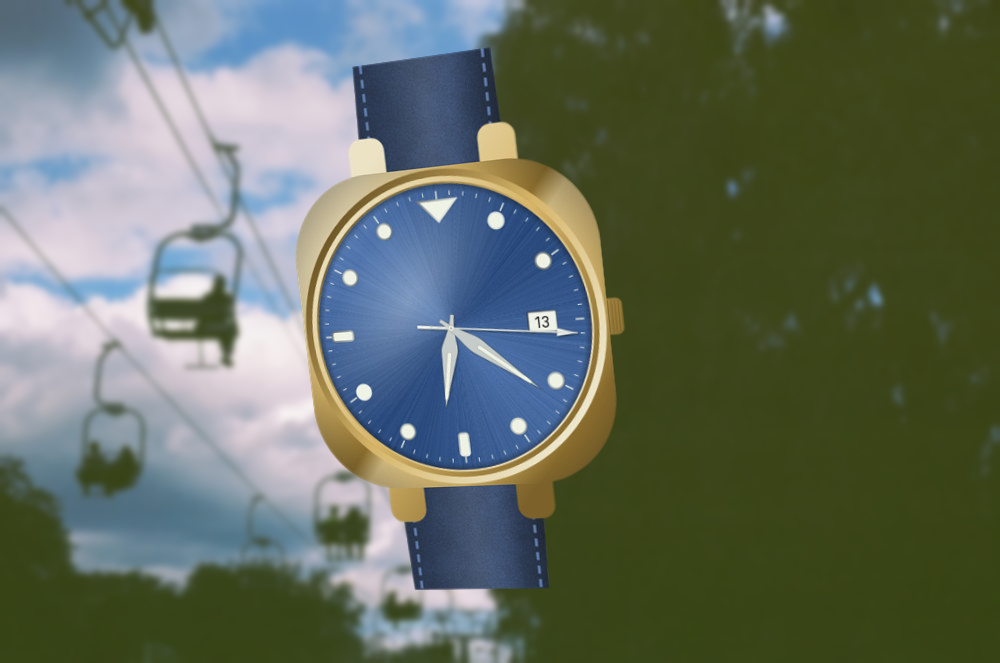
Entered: 6,21,16
